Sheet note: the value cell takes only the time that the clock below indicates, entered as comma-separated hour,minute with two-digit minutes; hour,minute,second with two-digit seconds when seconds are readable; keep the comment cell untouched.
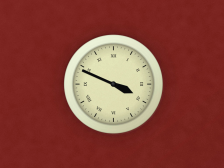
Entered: 3,49
